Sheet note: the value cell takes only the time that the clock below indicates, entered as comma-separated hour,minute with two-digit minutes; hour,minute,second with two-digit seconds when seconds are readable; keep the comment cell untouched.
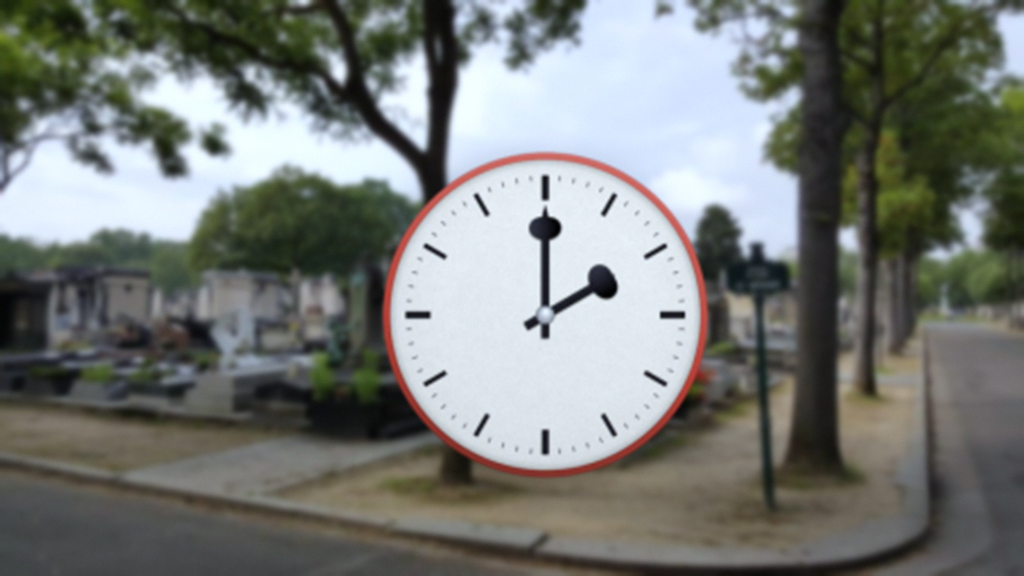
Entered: 2,00
